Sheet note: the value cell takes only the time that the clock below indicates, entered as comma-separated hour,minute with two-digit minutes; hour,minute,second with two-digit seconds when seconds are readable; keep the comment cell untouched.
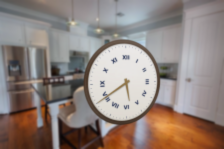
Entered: 5,40
